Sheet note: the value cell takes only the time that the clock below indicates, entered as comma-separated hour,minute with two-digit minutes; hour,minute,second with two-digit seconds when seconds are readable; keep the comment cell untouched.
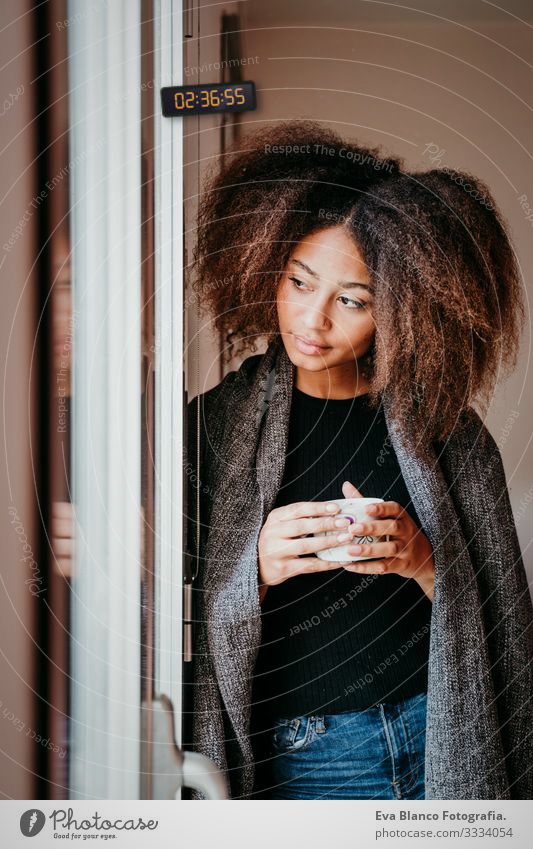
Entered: 2,36,55
